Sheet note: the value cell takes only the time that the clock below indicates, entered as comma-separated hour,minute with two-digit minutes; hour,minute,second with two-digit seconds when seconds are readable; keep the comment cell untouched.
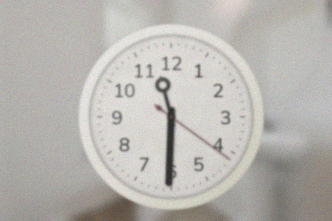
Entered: 11,30,21
